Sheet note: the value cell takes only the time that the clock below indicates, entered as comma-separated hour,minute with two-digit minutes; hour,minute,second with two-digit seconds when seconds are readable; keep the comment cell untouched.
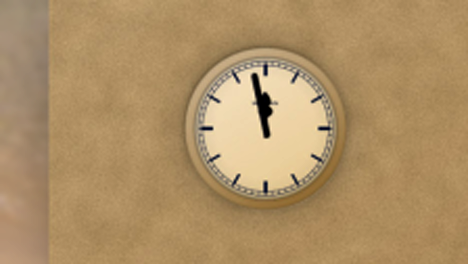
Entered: 11,58
